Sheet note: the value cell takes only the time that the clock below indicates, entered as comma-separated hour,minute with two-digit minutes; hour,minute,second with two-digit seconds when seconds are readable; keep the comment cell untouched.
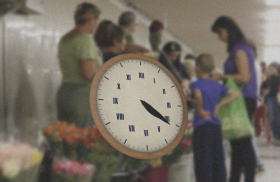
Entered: 4,21
